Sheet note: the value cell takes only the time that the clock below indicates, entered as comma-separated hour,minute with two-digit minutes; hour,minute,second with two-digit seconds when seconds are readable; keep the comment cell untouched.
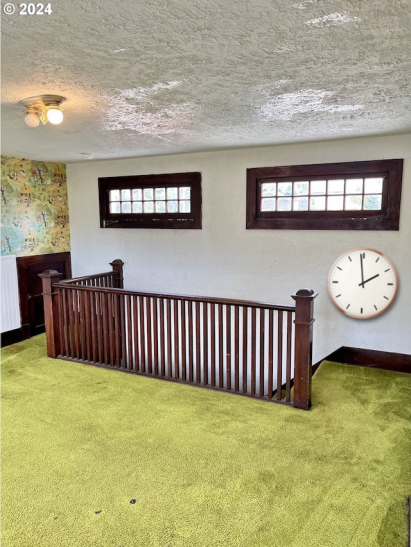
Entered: 1,59
